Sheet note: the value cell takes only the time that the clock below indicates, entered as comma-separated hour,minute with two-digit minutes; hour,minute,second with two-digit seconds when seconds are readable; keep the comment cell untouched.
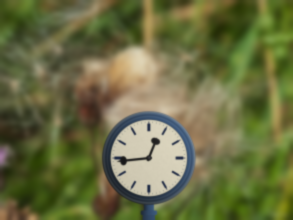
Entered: 12,44
